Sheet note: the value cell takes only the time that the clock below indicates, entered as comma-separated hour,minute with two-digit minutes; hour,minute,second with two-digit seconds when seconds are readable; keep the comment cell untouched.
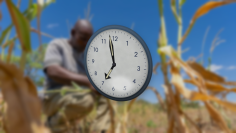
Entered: 6,58
